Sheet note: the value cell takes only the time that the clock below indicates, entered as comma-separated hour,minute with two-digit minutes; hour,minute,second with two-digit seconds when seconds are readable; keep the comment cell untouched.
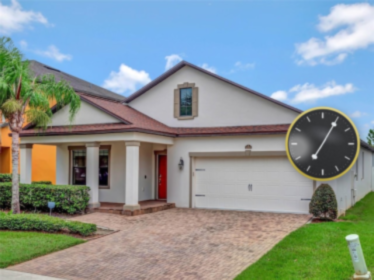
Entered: 7,05
